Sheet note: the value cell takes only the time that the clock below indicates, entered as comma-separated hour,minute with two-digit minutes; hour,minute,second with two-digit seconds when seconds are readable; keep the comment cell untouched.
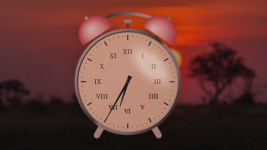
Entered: 6,35
